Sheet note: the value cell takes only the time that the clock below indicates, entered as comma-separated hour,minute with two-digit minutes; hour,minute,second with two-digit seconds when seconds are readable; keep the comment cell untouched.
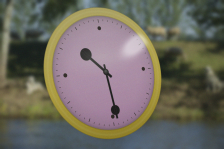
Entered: 10,29
